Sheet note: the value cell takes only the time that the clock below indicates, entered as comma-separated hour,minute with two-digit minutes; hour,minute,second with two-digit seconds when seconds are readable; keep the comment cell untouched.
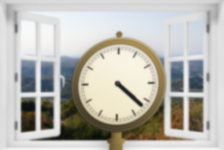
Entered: 4,22
